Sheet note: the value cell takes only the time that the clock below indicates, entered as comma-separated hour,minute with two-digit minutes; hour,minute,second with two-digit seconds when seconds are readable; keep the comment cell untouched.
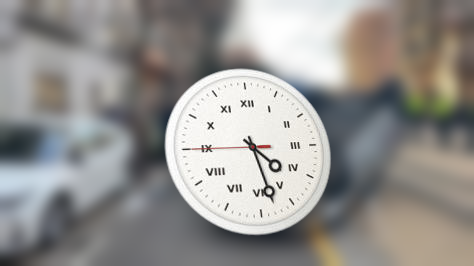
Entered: 4,27,45
